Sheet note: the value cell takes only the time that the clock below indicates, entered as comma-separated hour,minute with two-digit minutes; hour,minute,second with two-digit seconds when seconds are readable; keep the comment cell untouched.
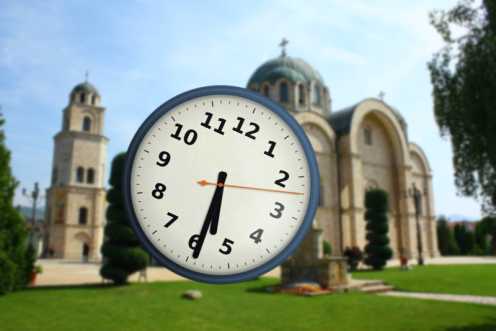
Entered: 5,29,12
